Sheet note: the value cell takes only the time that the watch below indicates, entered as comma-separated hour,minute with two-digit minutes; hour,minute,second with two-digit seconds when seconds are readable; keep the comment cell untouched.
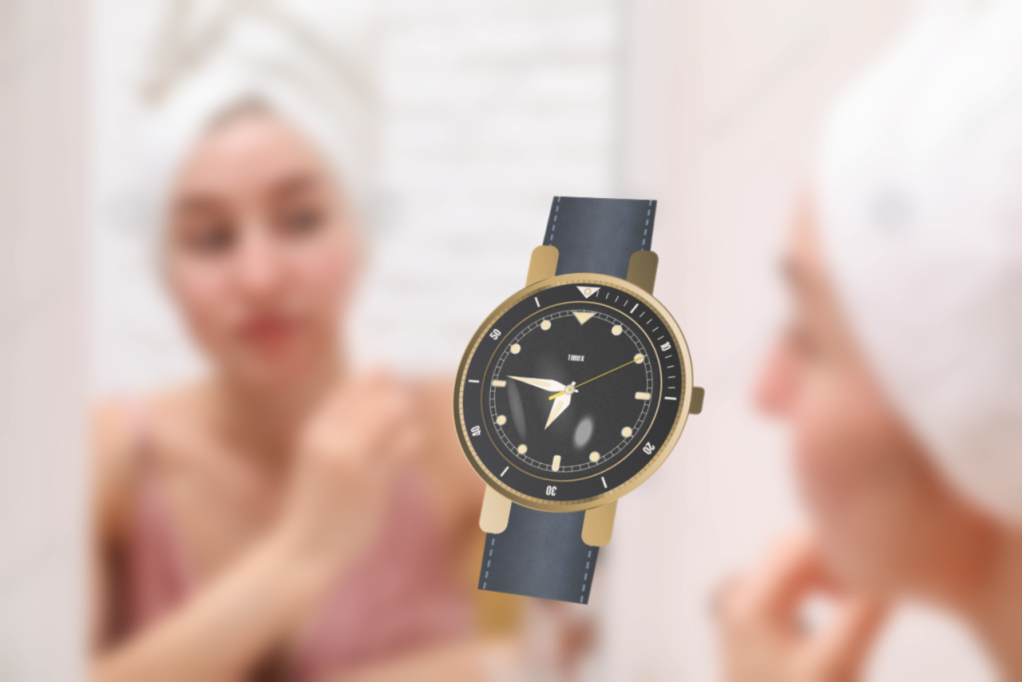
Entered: 6,46,10
